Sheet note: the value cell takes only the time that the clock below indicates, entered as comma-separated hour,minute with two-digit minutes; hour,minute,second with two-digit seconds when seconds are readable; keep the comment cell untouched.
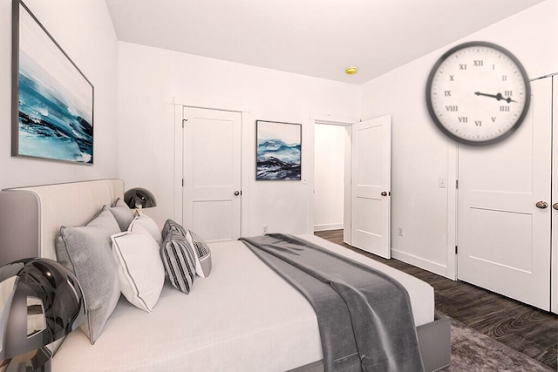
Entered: 3,17
